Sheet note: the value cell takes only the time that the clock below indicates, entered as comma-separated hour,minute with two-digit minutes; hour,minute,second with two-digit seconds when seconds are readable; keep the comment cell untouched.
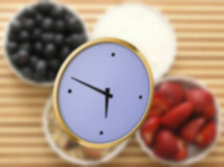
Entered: 5,48
